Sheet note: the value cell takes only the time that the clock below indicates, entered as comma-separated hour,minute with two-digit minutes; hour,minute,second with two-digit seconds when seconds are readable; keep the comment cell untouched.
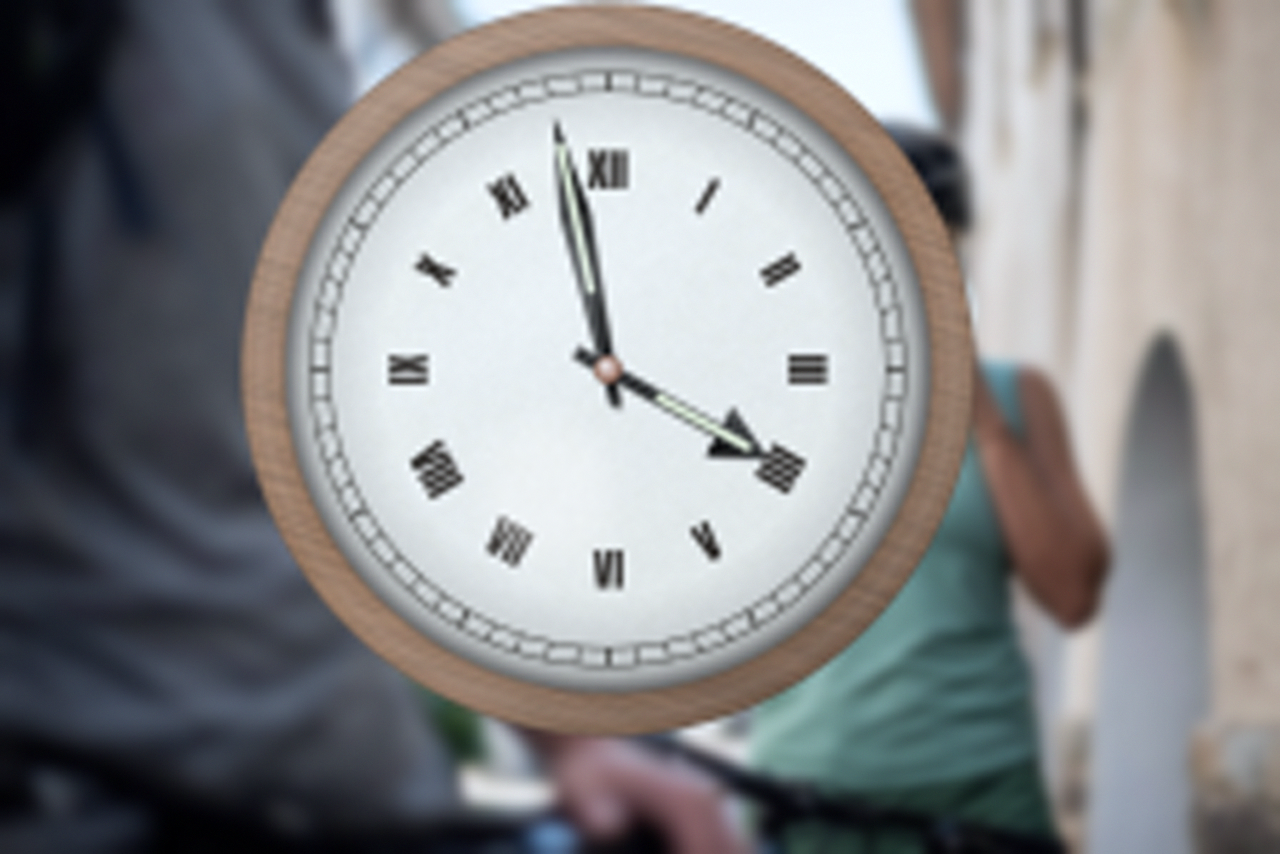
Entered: 3,58
